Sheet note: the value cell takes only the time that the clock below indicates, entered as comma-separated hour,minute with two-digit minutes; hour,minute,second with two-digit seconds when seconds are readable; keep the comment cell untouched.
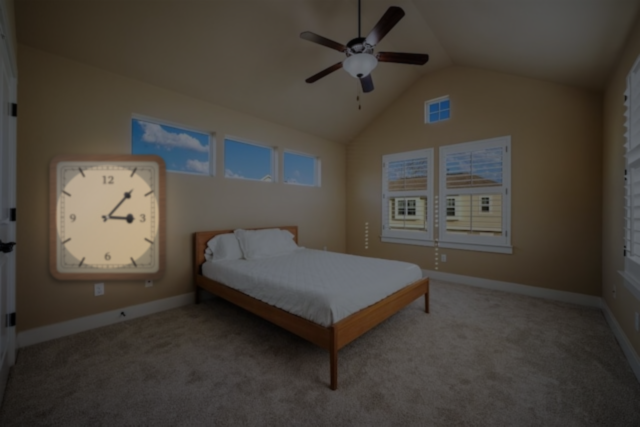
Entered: 3,07
